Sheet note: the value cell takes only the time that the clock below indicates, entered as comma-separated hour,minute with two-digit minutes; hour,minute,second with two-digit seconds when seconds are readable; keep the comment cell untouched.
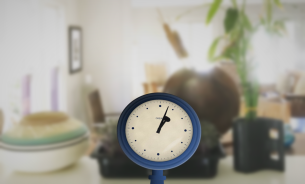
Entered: 1,03
